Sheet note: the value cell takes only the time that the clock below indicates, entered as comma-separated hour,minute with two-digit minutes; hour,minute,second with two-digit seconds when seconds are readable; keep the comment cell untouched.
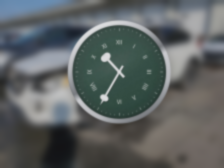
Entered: 10,35
